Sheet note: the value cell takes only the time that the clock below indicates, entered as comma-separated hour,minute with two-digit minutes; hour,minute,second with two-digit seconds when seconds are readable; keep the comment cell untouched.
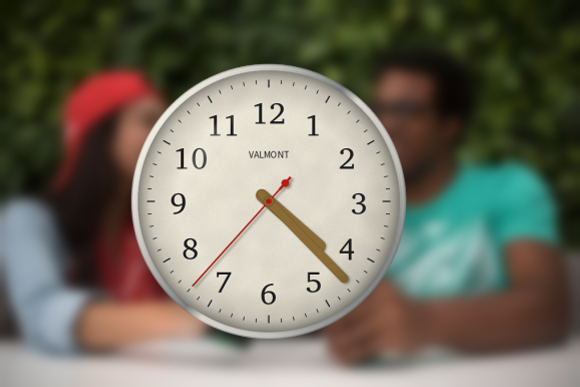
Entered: 4,22,37
